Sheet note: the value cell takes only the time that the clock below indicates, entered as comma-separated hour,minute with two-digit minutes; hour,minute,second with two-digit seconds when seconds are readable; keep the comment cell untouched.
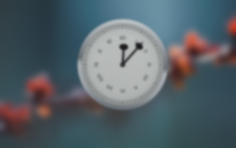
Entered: 12,07
